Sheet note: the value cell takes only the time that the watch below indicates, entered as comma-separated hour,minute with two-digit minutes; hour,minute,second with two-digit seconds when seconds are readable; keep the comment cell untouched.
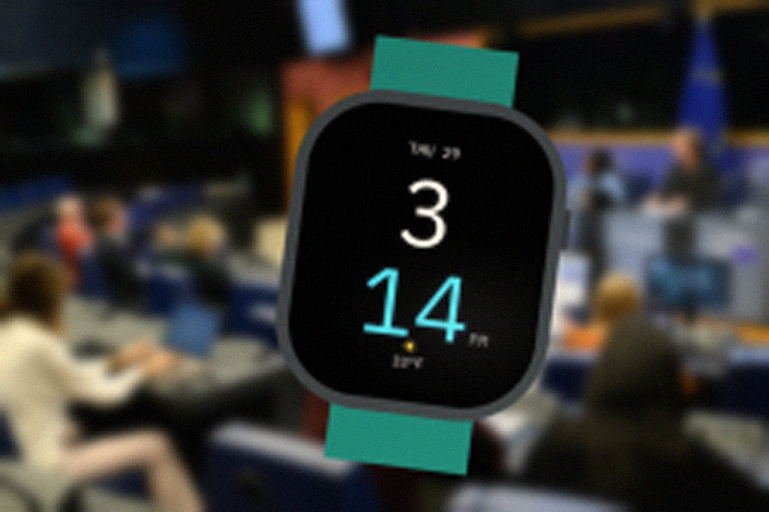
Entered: 3,14
